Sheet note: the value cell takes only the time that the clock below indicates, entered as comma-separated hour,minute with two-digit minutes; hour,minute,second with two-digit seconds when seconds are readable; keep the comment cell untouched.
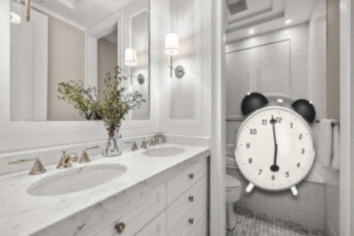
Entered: 5,58
